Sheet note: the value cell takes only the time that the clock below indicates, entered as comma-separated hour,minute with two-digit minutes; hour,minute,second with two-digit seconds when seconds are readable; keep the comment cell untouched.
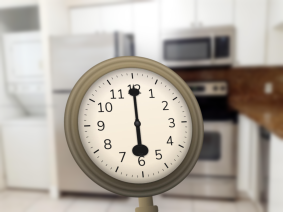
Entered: 6,00
